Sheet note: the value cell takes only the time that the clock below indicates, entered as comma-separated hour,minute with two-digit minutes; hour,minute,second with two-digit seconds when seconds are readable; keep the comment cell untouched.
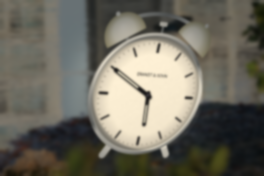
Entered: 5,50
